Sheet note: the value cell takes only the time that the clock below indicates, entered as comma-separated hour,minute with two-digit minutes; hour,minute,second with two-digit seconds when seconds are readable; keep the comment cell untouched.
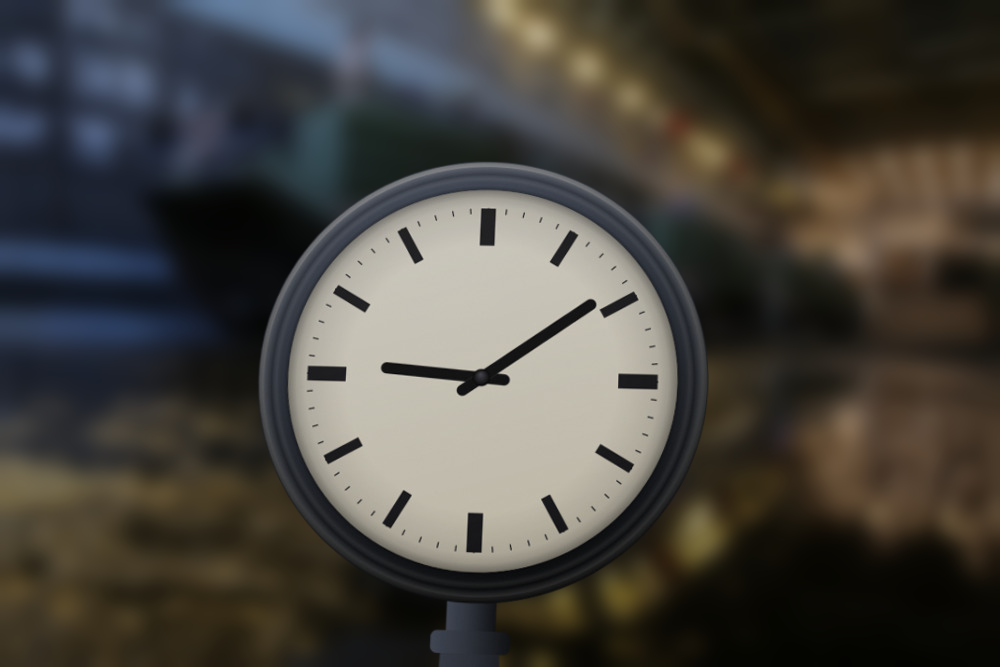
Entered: 9,09
